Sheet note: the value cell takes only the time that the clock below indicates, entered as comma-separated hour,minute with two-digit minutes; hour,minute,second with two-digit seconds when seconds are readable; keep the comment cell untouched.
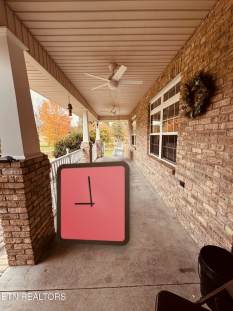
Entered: 8,59
